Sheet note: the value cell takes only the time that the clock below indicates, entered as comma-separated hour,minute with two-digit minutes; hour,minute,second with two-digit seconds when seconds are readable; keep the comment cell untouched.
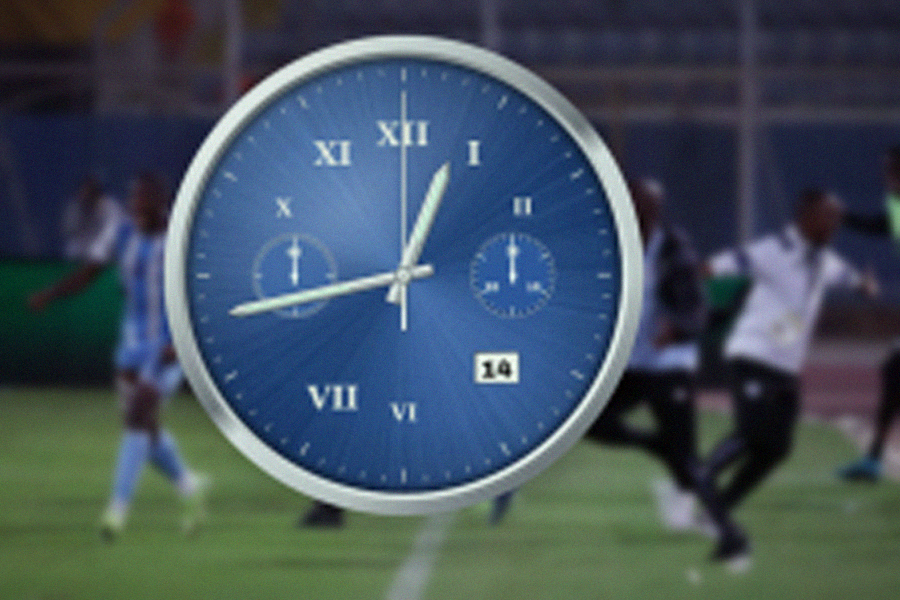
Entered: 12,43
